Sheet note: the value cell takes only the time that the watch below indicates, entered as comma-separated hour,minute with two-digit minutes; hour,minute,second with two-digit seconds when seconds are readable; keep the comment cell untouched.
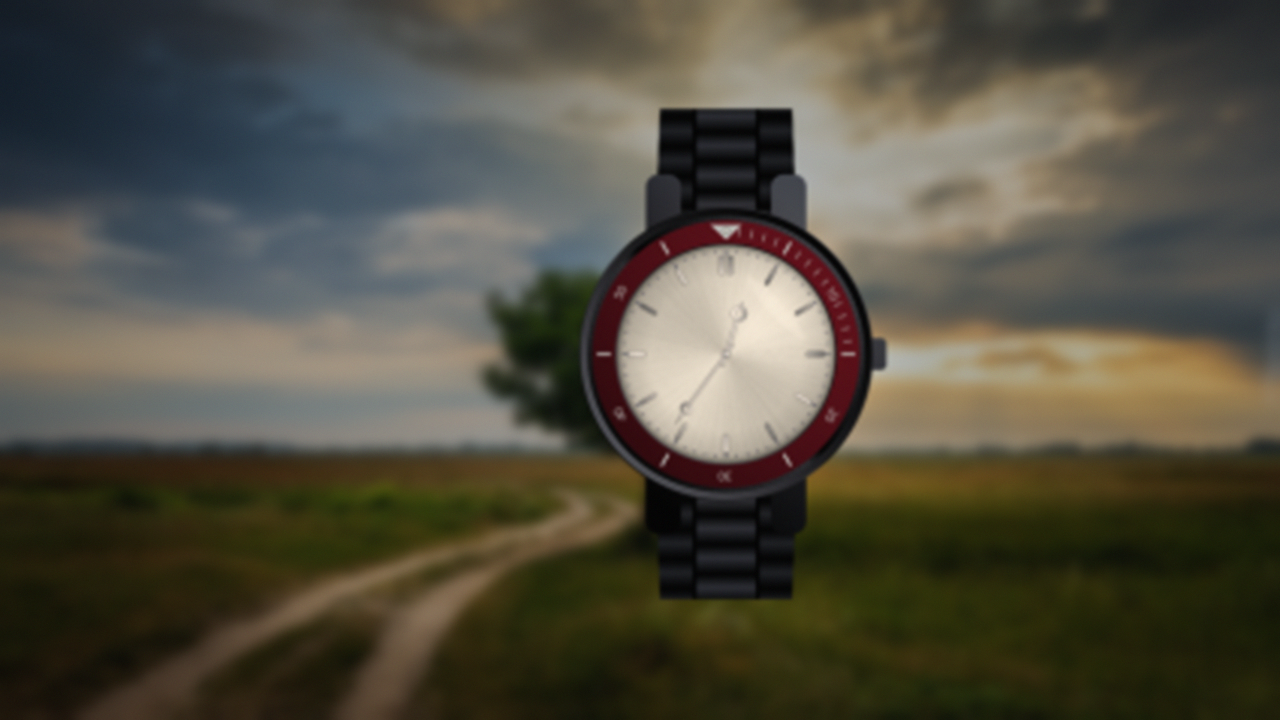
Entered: 12,36
